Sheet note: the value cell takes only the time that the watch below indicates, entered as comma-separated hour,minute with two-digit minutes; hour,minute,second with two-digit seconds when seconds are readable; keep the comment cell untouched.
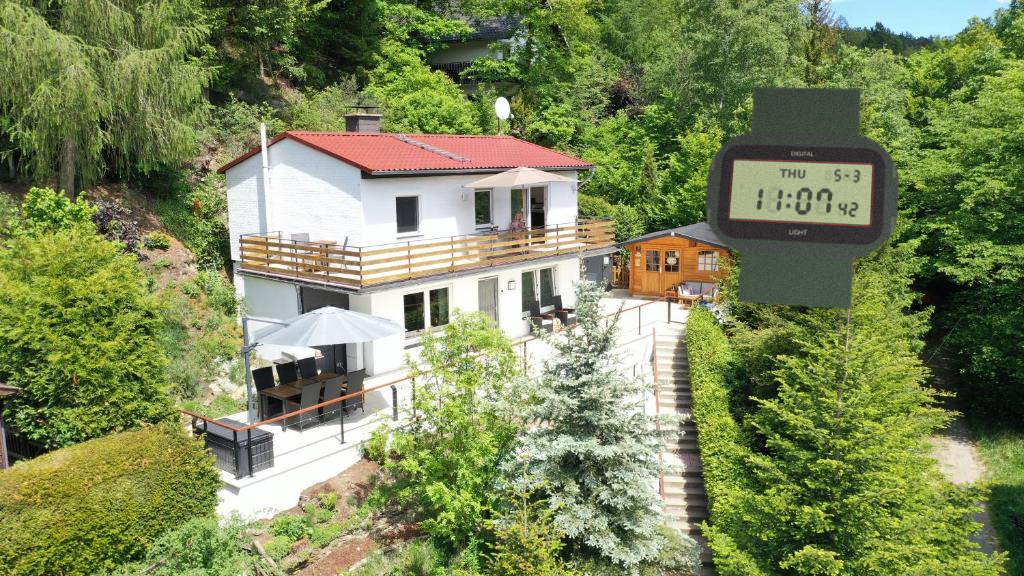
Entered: 11,07,42
